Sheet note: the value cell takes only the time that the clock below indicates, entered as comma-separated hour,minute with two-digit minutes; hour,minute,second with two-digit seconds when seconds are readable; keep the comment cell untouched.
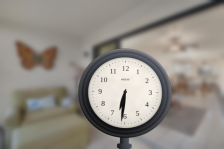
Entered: 6,31
